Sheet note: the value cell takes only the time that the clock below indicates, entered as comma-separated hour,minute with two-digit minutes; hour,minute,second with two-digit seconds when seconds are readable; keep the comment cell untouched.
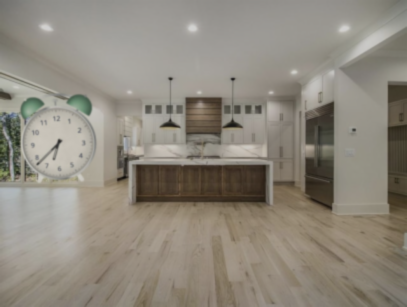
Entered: 6,38
